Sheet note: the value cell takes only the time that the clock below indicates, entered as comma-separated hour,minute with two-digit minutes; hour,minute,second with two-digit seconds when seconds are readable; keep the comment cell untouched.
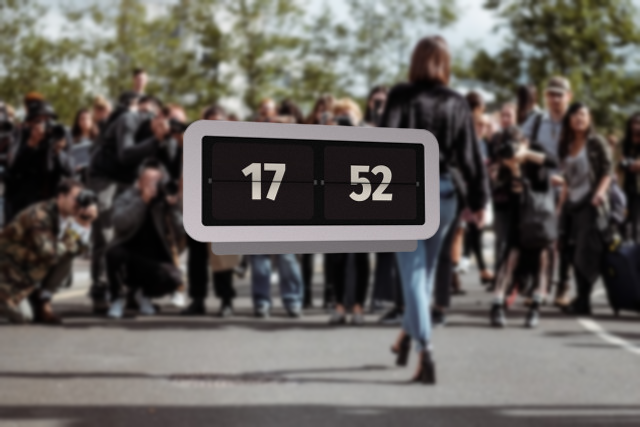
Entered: 17,52
